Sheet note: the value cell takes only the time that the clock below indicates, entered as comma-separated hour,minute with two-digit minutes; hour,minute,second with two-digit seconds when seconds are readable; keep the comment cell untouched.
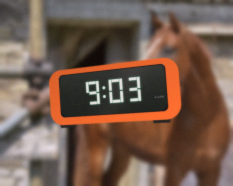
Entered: 9,03
